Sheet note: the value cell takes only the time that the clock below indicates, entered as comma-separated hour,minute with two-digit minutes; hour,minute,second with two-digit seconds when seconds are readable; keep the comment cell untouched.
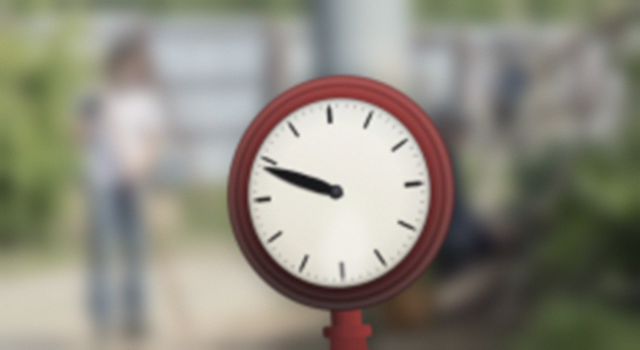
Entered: 9,49
